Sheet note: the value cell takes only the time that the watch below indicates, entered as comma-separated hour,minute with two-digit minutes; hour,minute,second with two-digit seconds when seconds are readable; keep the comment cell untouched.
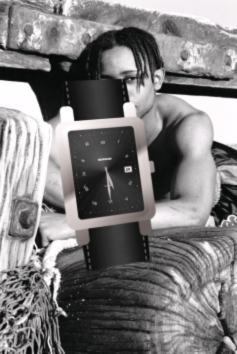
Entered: 5,30
